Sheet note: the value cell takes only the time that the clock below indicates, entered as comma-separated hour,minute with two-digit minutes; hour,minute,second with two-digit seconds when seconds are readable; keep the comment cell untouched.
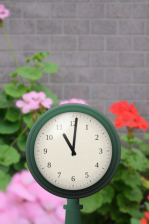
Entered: 11,01
